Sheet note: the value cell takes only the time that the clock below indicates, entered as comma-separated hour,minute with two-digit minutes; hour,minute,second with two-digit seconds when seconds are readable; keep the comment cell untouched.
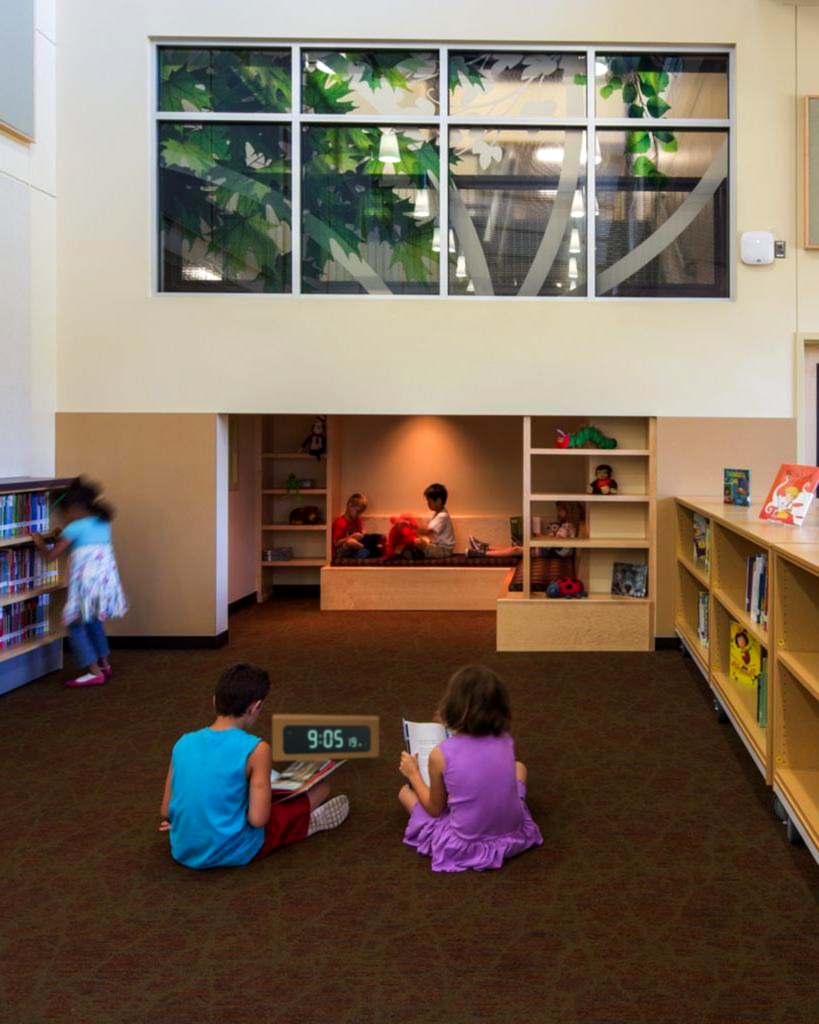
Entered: 9,05
